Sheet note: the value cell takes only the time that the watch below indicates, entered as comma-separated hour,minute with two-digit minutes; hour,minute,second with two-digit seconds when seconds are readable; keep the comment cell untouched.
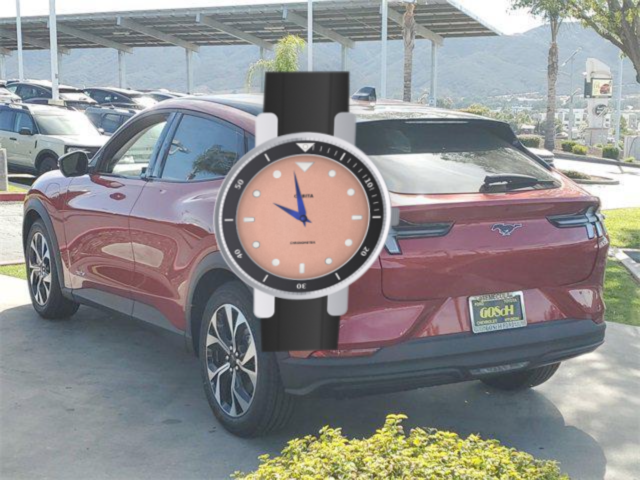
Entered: 9,58
